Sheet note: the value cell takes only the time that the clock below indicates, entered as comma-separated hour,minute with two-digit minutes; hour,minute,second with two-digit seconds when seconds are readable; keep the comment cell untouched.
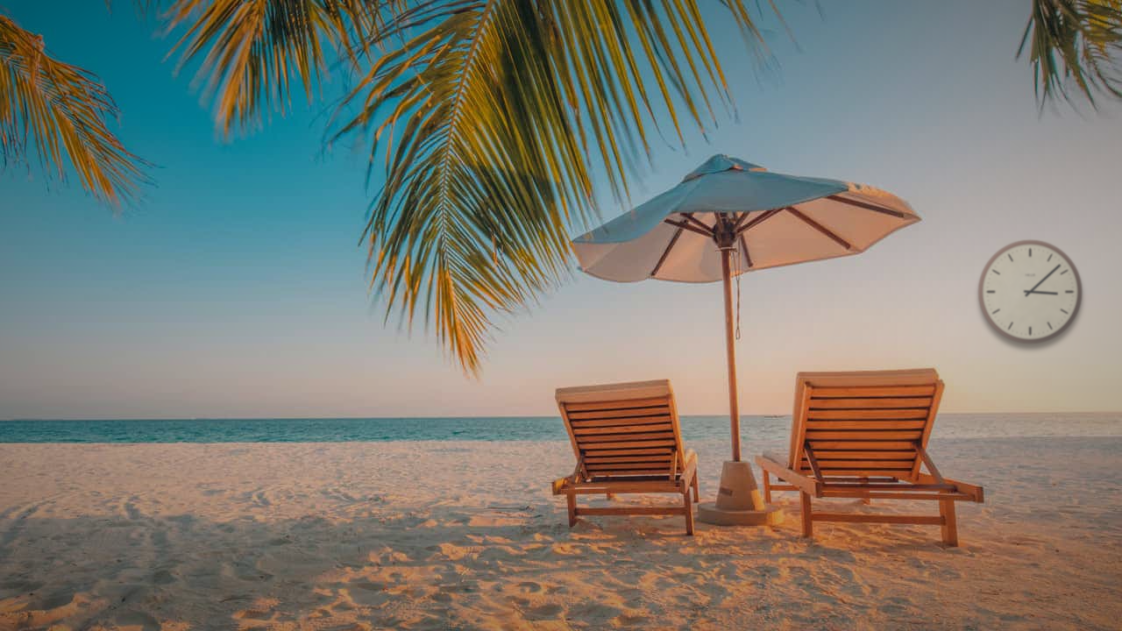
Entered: 3,08
